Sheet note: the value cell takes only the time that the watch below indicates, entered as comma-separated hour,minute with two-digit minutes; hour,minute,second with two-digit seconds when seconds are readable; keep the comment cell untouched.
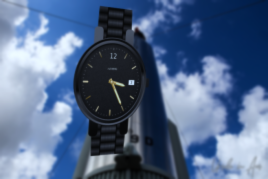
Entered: 3,25
